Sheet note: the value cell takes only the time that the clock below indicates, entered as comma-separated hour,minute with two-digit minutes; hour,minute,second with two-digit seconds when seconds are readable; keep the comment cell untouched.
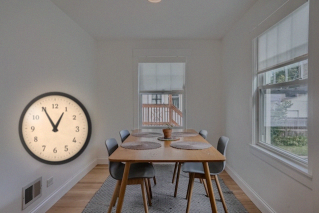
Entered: 12,55
